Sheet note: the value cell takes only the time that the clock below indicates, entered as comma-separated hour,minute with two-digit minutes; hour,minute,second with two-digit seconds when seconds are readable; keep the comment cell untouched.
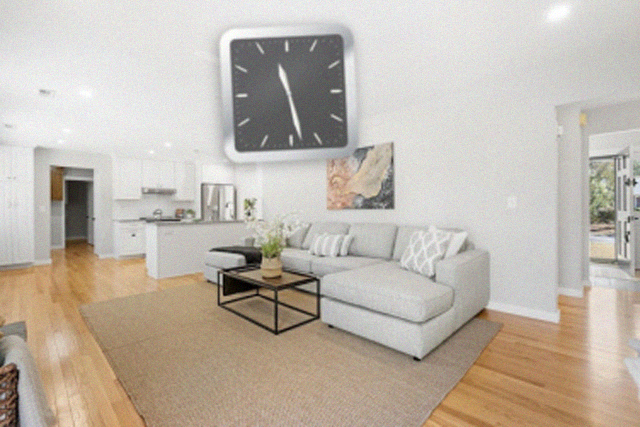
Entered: 11,28
